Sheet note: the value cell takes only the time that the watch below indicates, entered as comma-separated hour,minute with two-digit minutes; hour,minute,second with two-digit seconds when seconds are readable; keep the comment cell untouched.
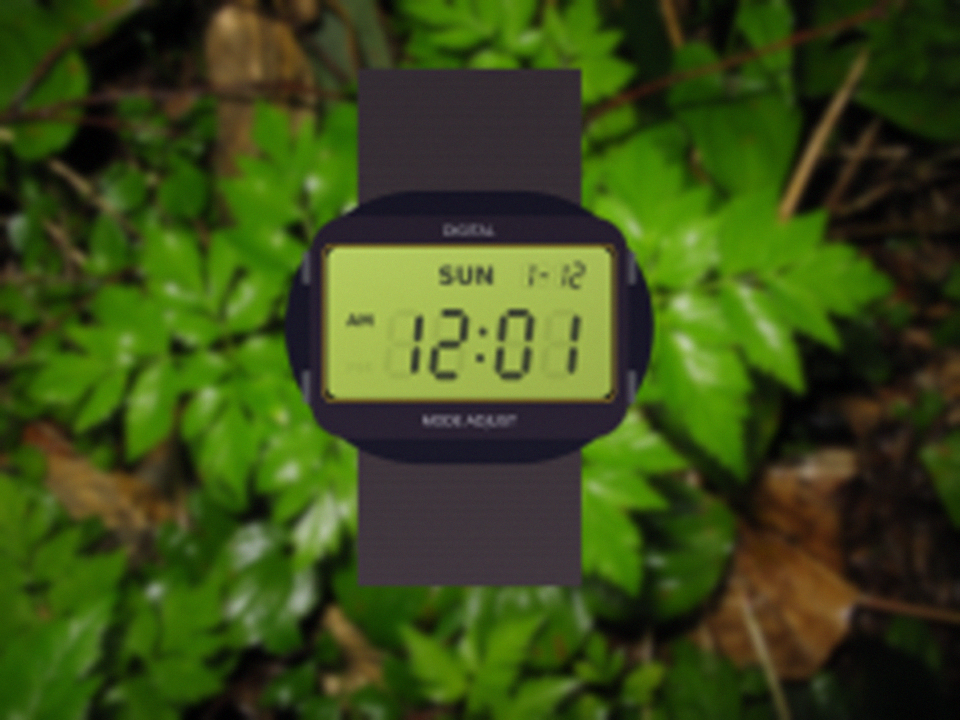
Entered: 12,01
